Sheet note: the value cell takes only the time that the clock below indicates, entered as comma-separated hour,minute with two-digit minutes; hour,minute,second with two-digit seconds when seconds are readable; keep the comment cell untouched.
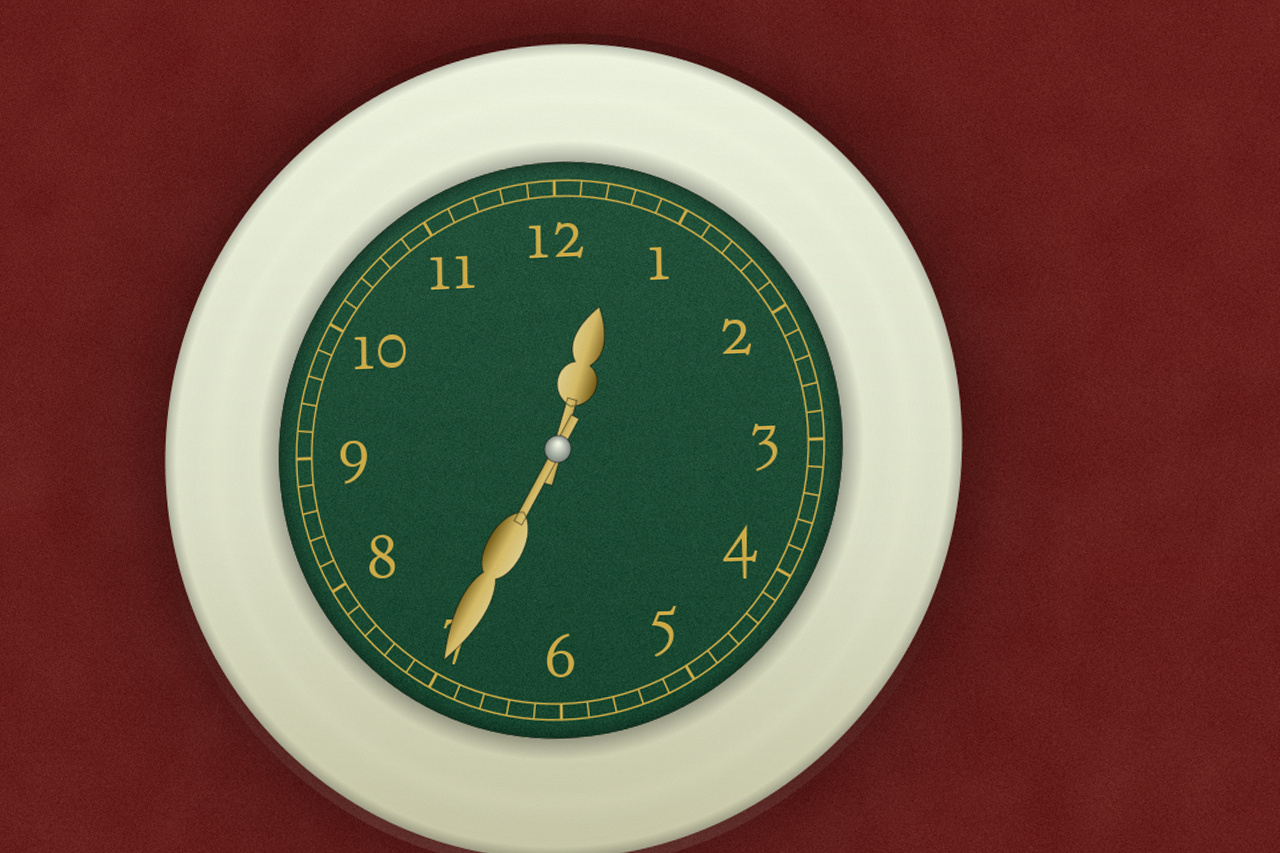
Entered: 12,35
